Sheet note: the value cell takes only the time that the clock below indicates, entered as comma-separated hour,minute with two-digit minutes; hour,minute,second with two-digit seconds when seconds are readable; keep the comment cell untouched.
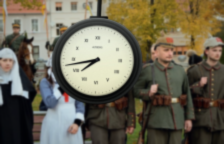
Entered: 7,43
